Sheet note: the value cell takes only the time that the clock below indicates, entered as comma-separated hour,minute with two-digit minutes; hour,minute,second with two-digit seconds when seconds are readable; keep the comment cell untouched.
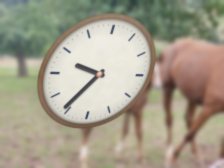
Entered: 9,36
